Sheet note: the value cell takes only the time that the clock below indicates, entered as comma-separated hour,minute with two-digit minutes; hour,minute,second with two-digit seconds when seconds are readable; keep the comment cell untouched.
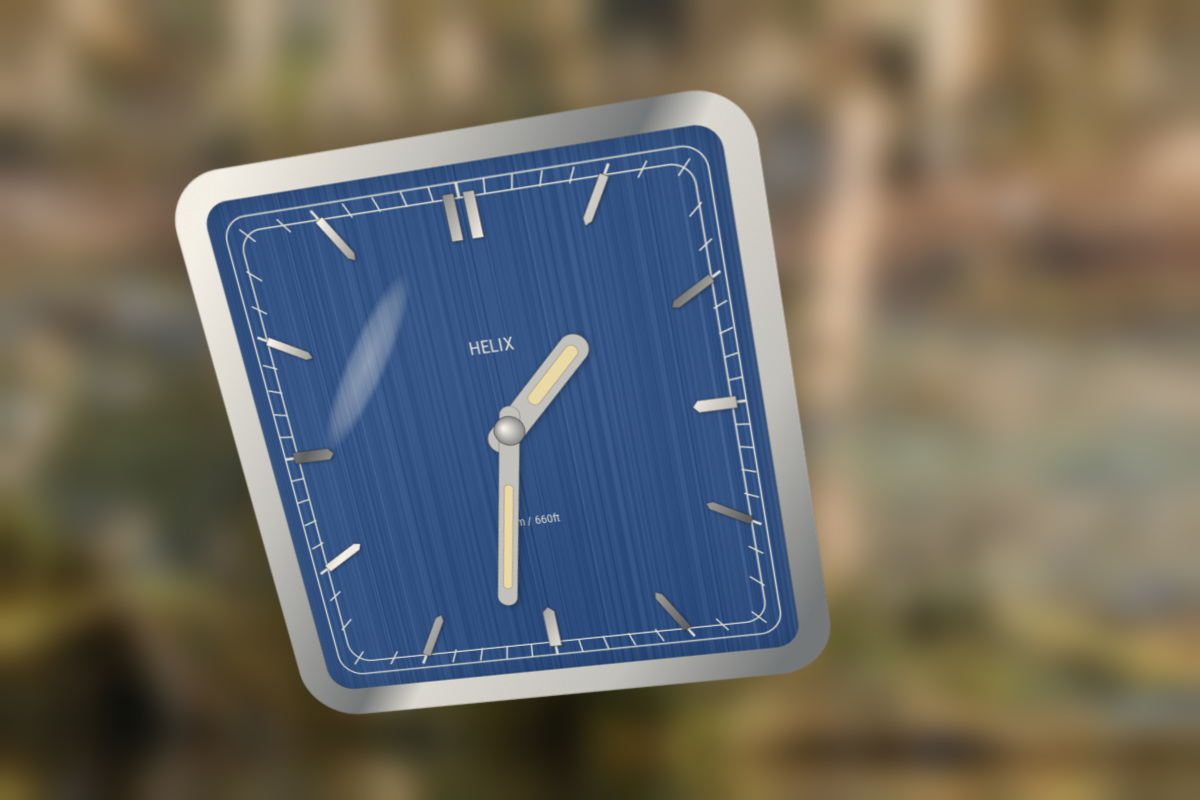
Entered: 1,32
